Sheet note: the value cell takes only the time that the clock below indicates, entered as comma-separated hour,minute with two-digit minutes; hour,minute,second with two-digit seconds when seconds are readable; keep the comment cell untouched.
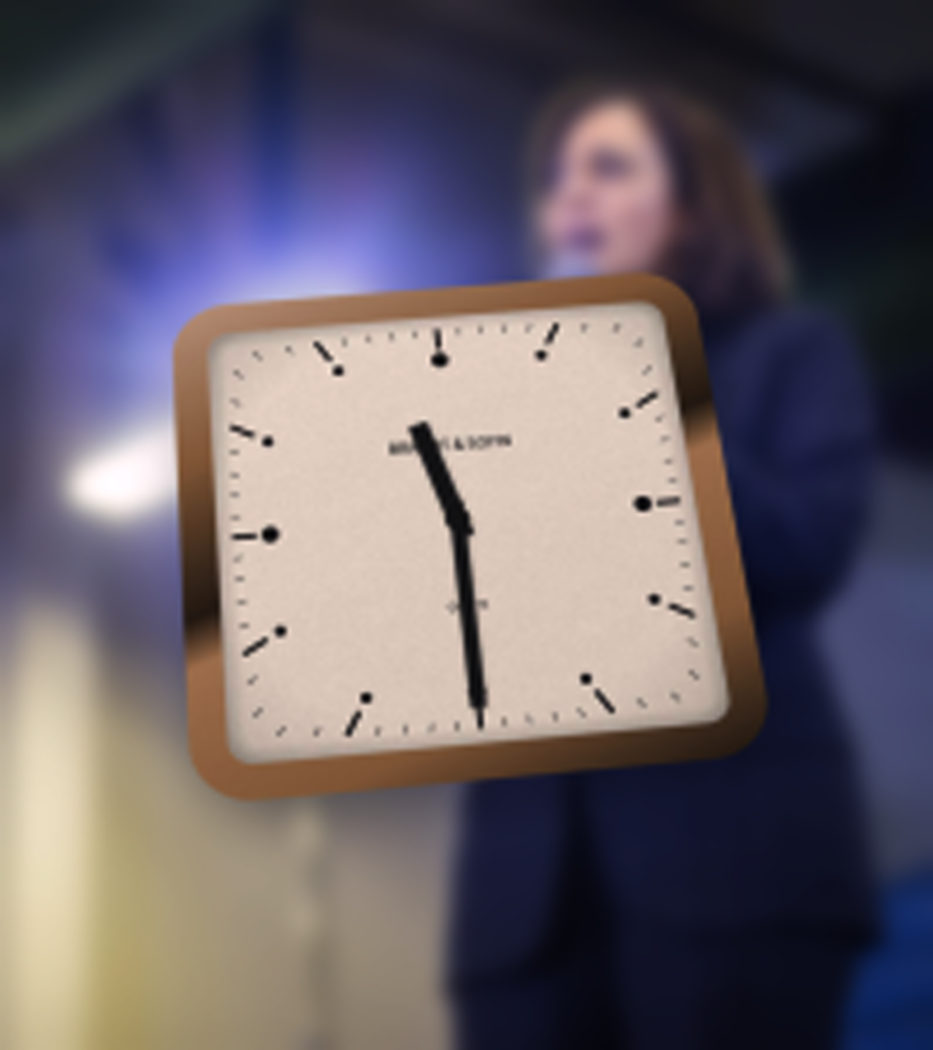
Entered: 11,30
